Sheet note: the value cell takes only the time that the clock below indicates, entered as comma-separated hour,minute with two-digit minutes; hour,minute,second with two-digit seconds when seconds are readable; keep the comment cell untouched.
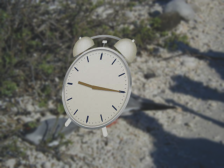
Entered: 9,15
